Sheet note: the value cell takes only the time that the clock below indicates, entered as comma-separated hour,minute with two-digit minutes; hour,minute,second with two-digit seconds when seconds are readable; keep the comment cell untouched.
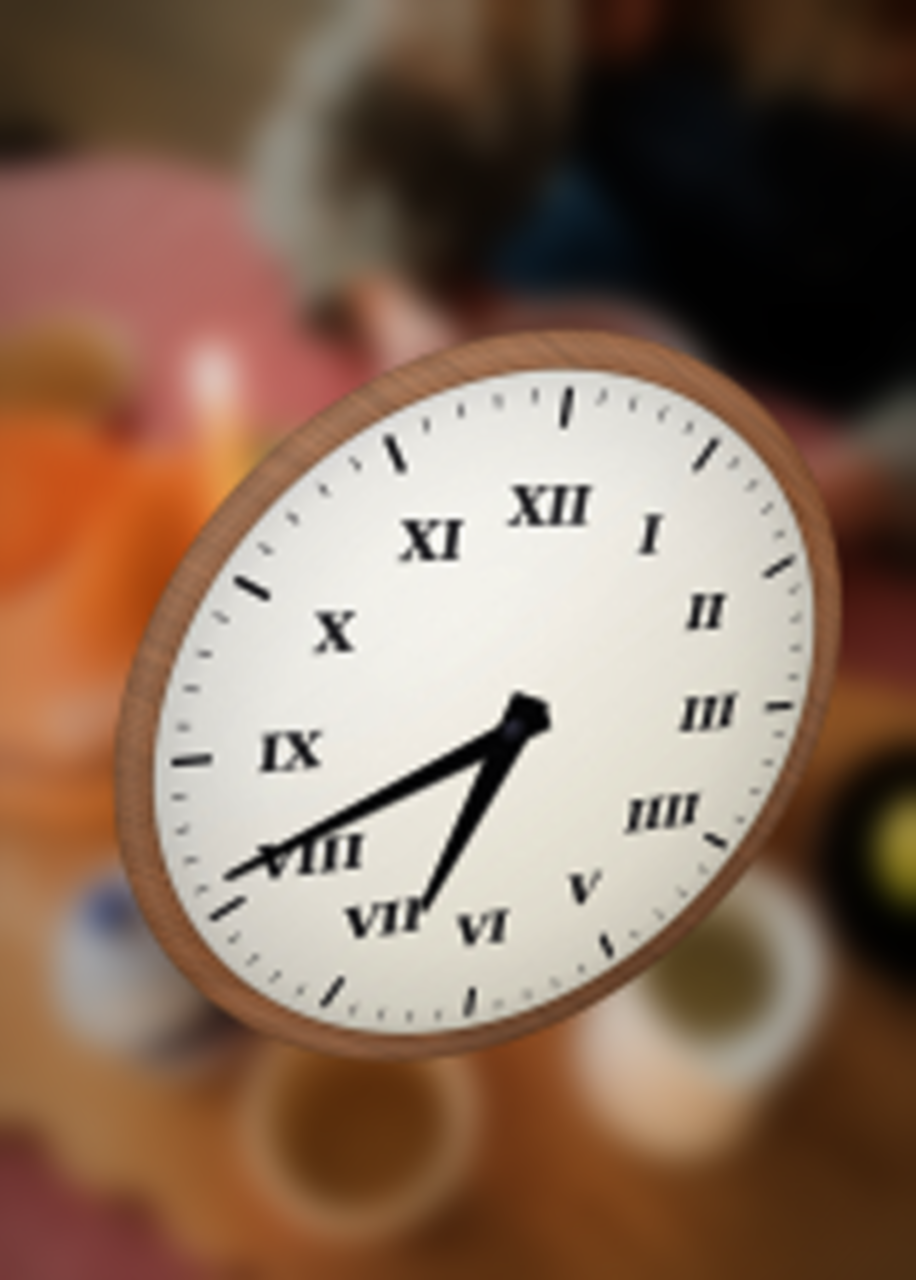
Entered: 6,41
